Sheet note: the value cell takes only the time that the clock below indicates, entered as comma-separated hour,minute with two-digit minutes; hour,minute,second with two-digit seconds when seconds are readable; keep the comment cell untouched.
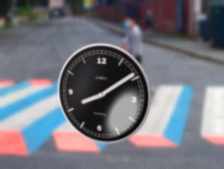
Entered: 8,09
